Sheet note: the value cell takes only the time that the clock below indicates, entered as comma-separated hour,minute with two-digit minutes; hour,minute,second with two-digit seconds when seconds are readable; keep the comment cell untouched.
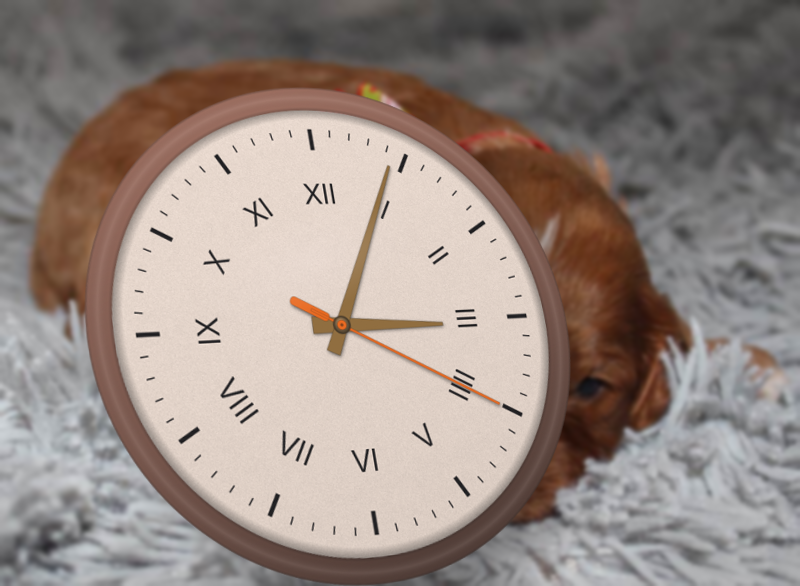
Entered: 3,04,20
